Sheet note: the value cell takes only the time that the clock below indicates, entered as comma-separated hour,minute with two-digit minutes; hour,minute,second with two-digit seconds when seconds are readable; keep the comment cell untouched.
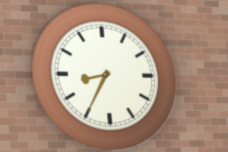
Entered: 8,35
